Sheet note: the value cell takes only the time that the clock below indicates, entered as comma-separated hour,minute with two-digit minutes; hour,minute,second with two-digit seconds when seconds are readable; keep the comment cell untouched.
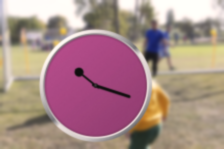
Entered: 10,18
